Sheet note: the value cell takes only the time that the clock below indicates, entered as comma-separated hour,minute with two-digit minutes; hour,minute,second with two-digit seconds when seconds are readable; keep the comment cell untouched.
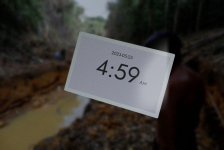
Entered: 4,59
